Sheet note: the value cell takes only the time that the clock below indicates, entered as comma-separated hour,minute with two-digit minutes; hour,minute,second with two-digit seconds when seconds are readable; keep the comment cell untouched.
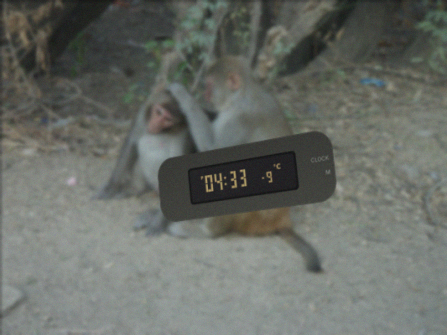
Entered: 4,33
